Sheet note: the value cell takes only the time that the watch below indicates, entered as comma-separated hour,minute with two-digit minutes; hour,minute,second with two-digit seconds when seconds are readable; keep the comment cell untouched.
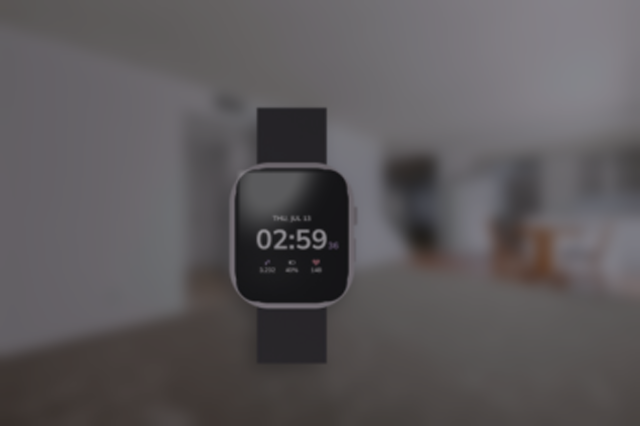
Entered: 2,59
